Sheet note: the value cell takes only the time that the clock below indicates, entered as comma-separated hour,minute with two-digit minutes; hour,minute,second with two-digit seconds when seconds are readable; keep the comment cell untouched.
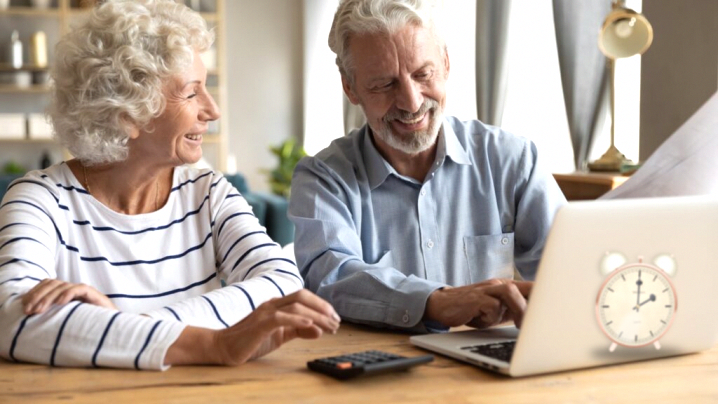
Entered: 2,00
